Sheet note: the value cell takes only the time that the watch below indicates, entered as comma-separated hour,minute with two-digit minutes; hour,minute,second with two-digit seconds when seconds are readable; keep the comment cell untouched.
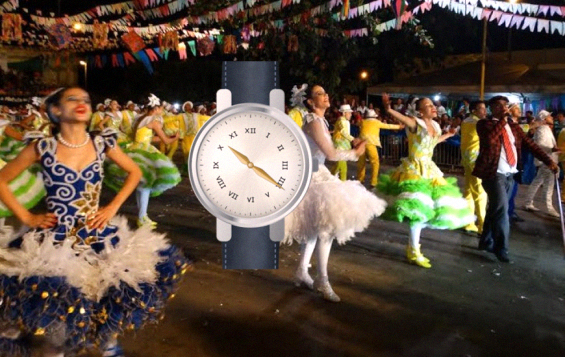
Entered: 10,21
